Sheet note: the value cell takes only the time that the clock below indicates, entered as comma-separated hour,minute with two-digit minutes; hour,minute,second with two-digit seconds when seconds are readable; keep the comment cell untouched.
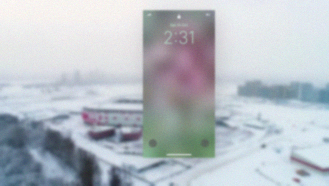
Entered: 2,31
